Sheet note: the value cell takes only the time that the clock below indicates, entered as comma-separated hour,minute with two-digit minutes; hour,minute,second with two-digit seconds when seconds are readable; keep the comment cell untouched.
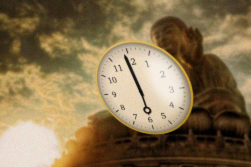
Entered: 5,59
